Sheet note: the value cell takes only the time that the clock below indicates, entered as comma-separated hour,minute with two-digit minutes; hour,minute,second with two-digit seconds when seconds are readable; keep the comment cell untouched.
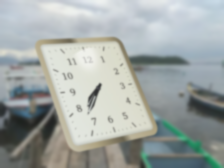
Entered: 7,37
